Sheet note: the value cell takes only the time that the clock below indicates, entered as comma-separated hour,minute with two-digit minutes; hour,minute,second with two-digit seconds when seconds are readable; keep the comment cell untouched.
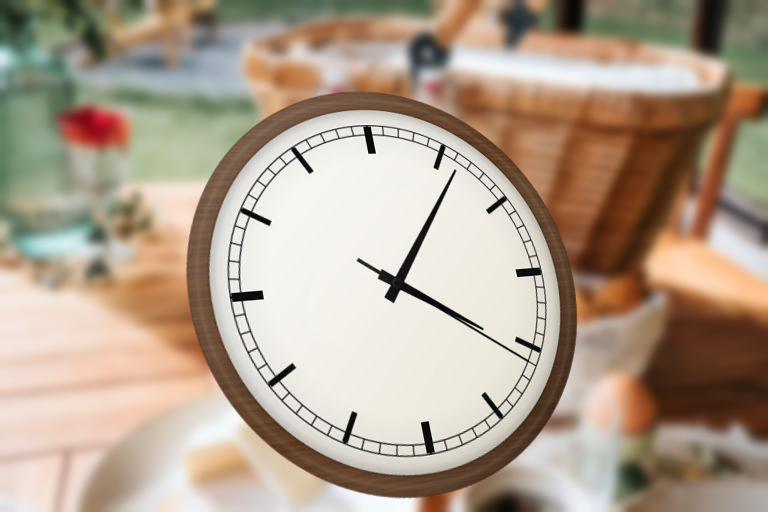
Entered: 4,06,21
